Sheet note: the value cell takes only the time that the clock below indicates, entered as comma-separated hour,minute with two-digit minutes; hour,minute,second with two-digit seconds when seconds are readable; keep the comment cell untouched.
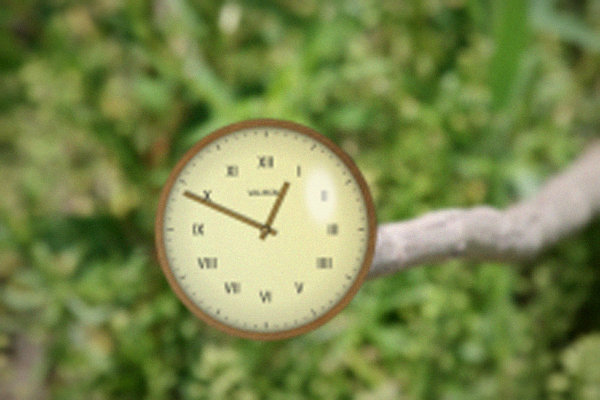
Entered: 12,49
